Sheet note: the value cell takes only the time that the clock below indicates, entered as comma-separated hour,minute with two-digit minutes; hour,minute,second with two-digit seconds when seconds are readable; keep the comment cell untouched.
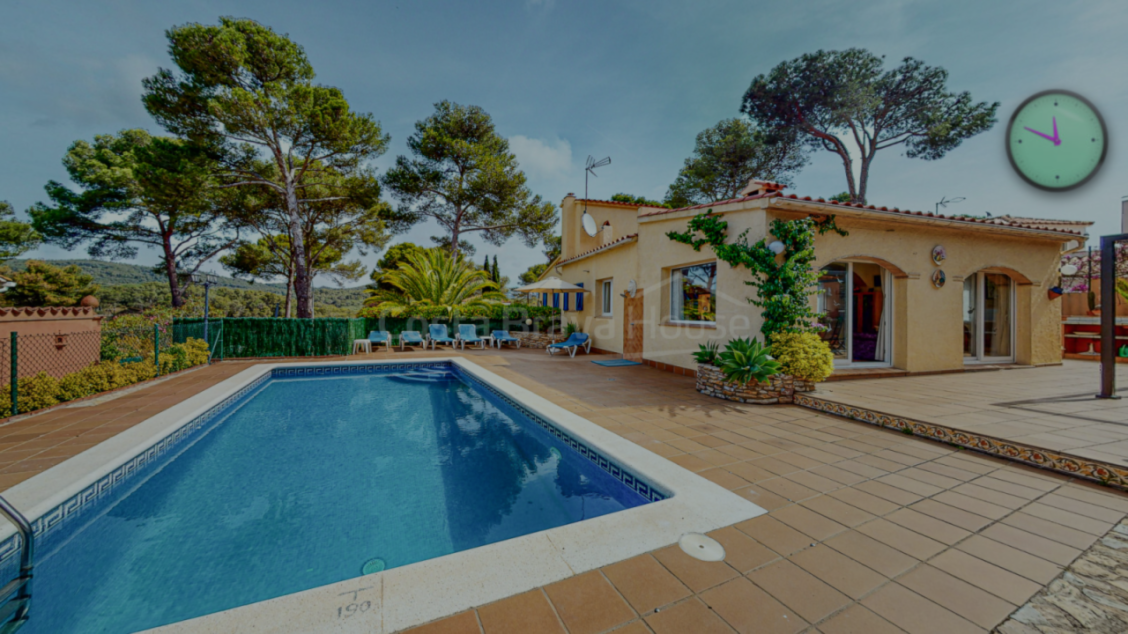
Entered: 11,49
